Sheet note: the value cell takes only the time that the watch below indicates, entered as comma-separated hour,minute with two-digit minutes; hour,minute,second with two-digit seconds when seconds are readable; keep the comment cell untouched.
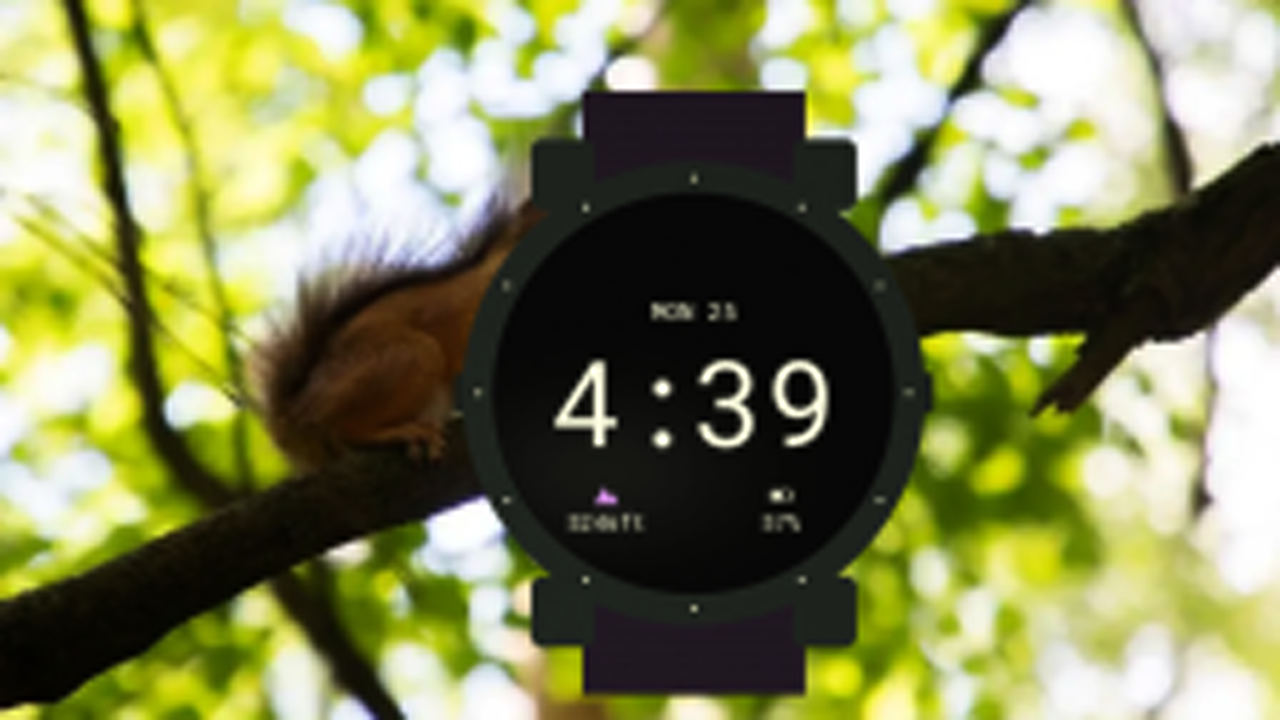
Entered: 4,39
